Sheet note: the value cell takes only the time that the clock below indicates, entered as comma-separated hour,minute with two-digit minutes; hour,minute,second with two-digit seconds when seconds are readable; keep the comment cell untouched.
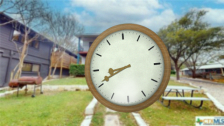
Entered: 8,41
